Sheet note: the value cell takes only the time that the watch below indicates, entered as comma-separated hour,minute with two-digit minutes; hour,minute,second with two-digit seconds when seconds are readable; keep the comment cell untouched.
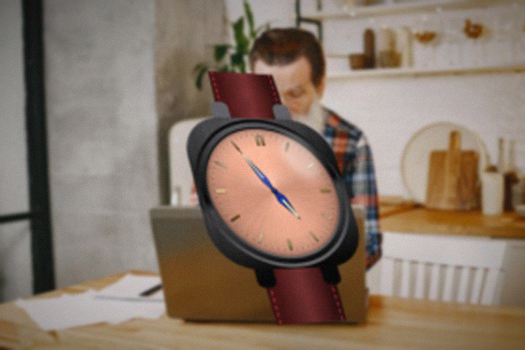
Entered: 4,55
